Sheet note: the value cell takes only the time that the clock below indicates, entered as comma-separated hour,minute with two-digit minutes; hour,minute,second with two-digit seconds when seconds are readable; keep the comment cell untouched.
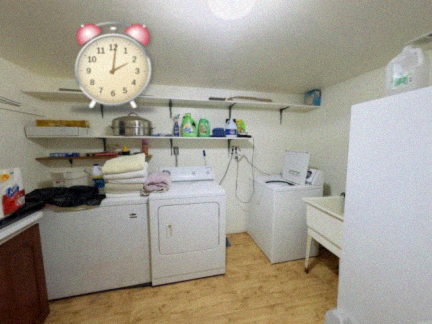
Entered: 2,01
